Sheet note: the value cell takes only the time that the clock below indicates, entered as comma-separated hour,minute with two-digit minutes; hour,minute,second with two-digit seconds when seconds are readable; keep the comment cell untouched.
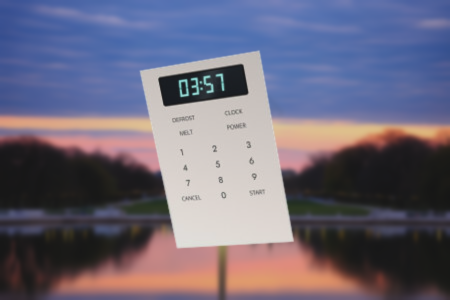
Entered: 3,57
